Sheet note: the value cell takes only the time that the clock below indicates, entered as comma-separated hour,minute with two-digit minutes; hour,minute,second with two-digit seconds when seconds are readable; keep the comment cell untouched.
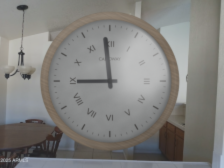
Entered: 8,59
